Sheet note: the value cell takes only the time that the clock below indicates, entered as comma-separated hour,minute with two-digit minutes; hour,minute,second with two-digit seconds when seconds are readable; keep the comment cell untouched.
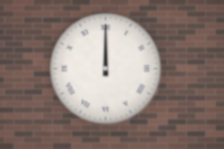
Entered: 12,00
